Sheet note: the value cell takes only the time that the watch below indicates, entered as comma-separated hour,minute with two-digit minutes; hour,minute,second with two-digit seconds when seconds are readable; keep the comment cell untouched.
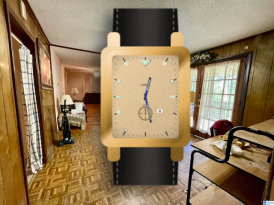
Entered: 12,28
